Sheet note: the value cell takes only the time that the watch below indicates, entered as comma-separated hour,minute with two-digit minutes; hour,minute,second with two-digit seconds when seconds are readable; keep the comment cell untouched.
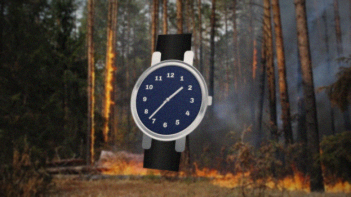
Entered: 1,37
